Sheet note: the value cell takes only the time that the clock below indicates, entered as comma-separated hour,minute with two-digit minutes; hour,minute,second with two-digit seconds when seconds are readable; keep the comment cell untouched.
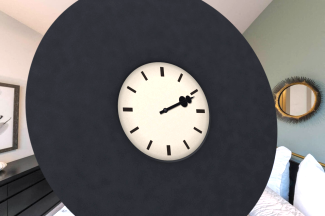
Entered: 2,11
